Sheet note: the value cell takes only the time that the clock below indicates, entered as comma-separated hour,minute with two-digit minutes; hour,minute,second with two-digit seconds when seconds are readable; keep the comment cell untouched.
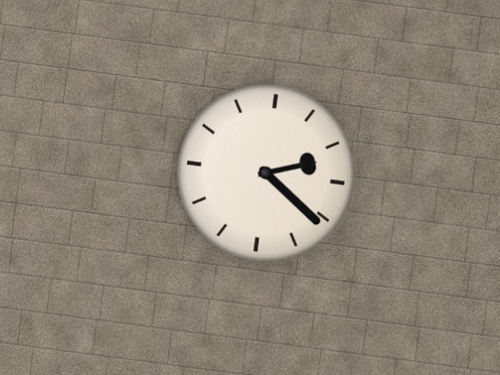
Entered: 2,21
